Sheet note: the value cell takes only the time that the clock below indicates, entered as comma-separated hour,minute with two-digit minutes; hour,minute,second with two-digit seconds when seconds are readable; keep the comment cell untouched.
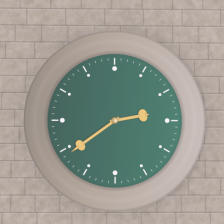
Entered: 2,39
